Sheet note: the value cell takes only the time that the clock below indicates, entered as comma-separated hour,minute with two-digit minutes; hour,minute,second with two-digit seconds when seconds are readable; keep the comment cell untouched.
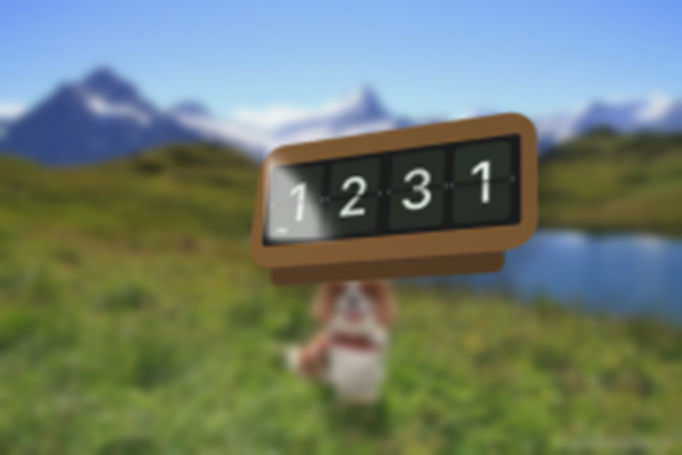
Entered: 12,31
